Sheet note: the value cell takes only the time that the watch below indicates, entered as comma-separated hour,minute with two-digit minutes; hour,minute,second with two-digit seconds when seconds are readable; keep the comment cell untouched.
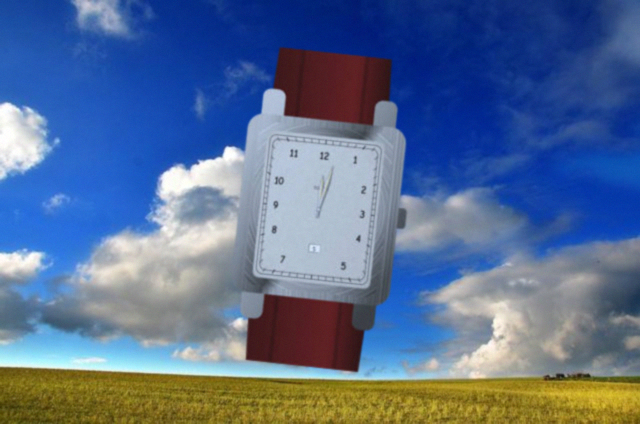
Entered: 12,02
